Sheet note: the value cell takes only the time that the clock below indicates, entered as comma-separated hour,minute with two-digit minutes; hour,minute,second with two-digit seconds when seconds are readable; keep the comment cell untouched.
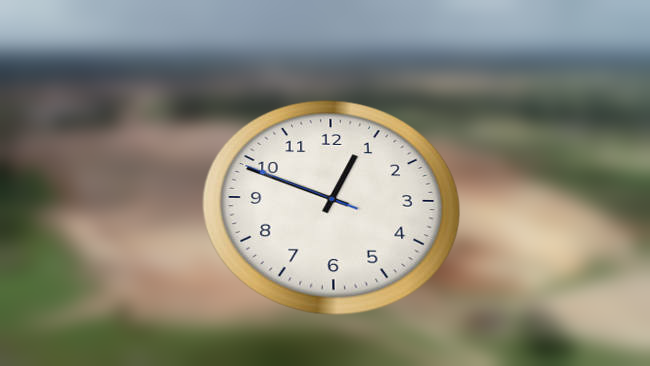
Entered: 12,48,49
